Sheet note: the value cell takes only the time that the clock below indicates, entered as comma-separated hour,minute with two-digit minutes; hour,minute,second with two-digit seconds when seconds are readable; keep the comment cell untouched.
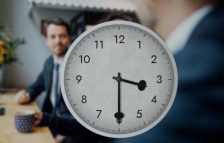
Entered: 3,30
